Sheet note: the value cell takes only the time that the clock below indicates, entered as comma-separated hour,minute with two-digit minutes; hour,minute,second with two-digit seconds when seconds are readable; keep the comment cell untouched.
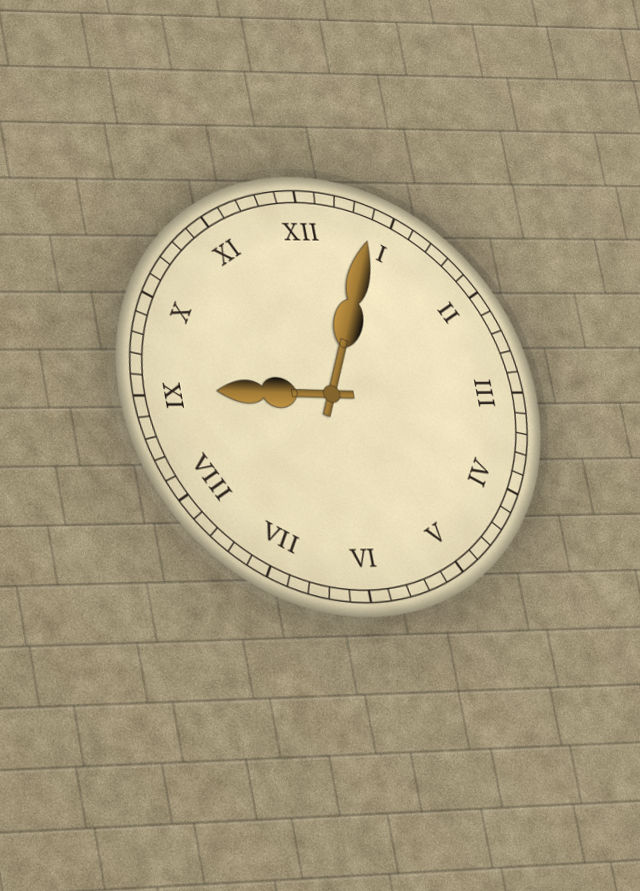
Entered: 9,04
